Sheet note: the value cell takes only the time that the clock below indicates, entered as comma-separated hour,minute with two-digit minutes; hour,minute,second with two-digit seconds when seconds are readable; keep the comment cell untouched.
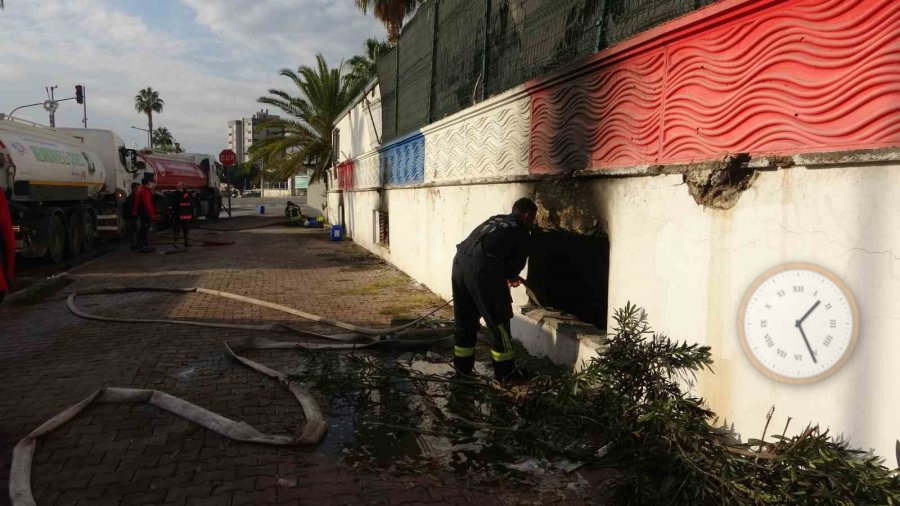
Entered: 1,26
